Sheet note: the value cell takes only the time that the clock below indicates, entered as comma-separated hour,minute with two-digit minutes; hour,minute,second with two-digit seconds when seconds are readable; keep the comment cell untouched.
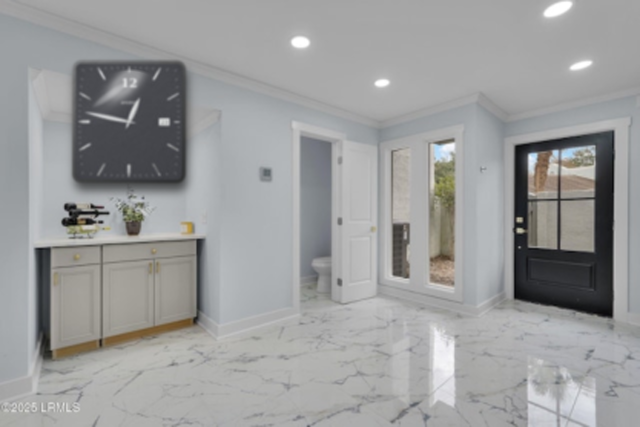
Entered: 12,47
